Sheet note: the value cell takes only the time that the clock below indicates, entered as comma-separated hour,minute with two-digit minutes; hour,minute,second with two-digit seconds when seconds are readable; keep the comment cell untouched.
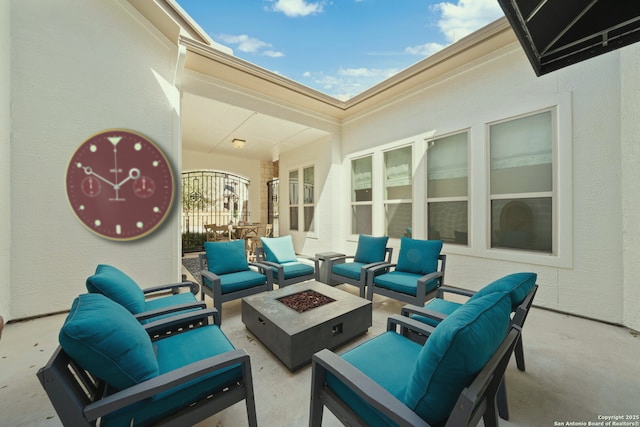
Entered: 1,50
